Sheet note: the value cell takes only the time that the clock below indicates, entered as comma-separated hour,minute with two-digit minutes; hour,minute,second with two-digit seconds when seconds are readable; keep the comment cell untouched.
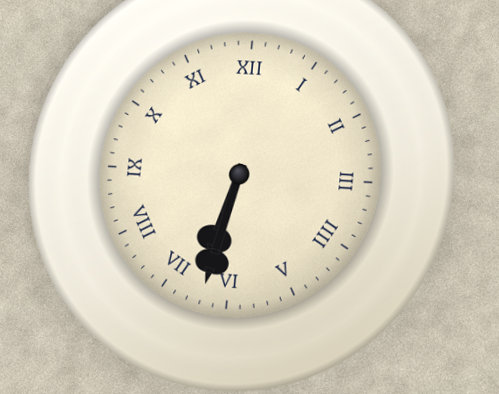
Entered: 6,32
